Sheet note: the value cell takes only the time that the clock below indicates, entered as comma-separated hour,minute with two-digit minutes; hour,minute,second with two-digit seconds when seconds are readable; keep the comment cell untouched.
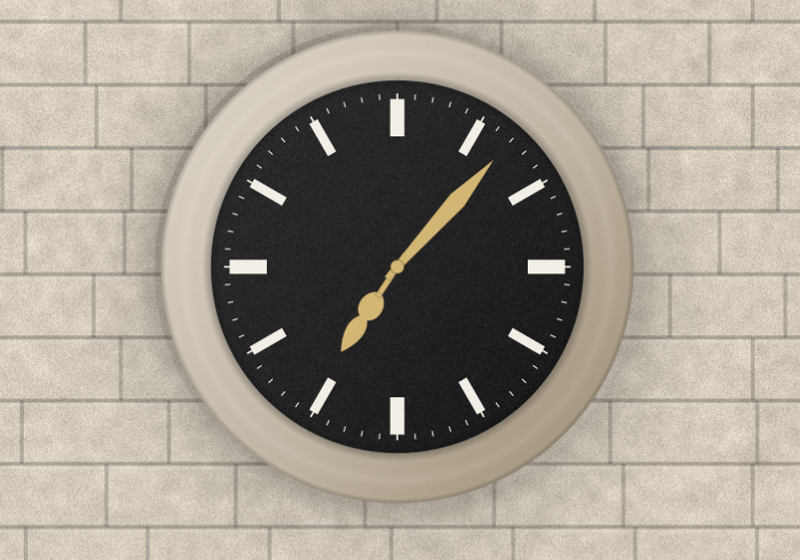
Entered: 7,07
